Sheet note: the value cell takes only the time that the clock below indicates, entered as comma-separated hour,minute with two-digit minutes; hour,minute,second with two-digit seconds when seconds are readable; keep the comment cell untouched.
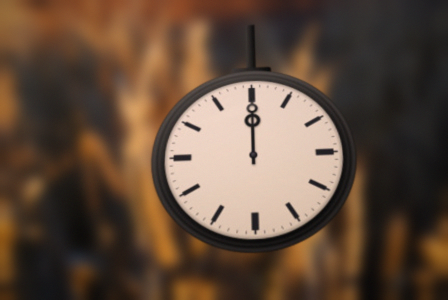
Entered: 12,00
